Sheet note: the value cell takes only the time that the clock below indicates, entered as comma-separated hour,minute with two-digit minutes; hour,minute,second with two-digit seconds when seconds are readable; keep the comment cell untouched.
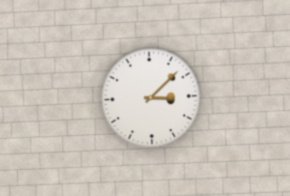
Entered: 3,08
